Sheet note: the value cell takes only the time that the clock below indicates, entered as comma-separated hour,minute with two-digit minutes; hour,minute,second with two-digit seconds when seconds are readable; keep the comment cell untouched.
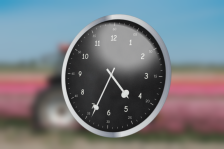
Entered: 4,34
